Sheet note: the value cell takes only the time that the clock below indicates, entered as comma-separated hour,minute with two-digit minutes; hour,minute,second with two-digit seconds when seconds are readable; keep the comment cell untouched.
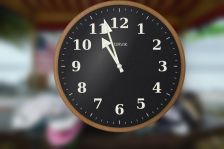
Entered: 10,57
